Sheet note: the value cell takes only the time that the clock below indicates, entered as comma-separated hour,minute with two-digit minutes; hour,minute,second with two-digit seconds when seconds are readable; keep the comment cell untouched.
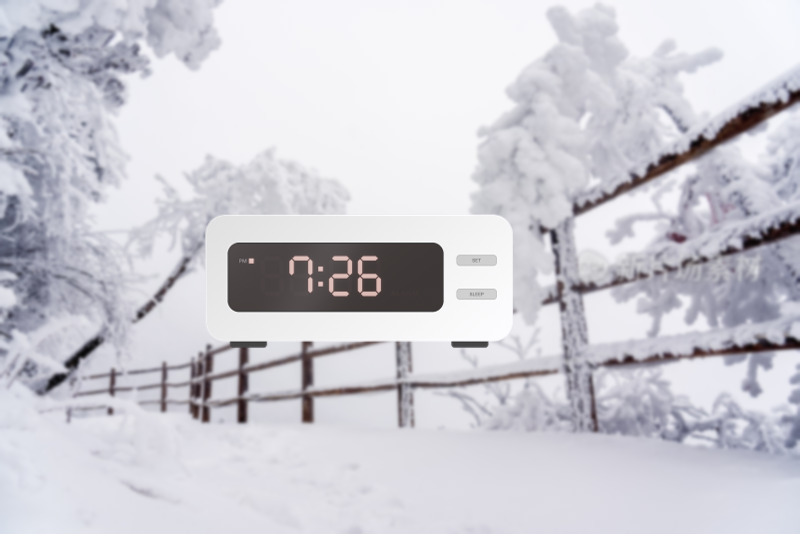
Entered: 7,26
